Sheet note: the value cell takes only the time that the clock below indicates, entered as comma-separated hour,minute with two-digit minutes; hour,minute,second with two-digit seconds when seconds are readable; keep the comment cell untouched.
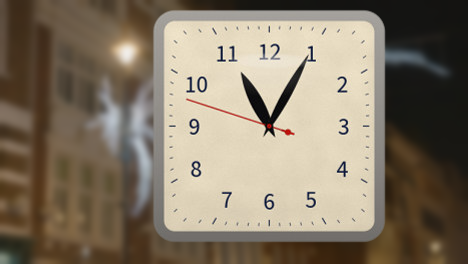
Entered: 11,04,48
